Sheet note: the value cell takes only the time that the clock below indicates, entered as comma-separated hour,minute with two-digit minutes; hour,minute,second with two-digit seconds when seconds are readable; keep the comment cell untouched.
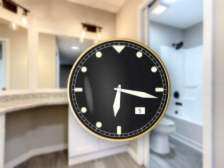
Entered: 6,17
